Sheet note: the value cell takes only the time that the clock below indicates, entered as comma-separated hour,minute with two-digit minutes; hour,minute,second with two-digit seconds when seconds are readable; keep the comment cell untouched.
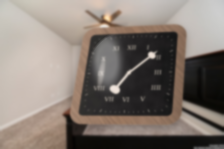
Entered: 7,08
